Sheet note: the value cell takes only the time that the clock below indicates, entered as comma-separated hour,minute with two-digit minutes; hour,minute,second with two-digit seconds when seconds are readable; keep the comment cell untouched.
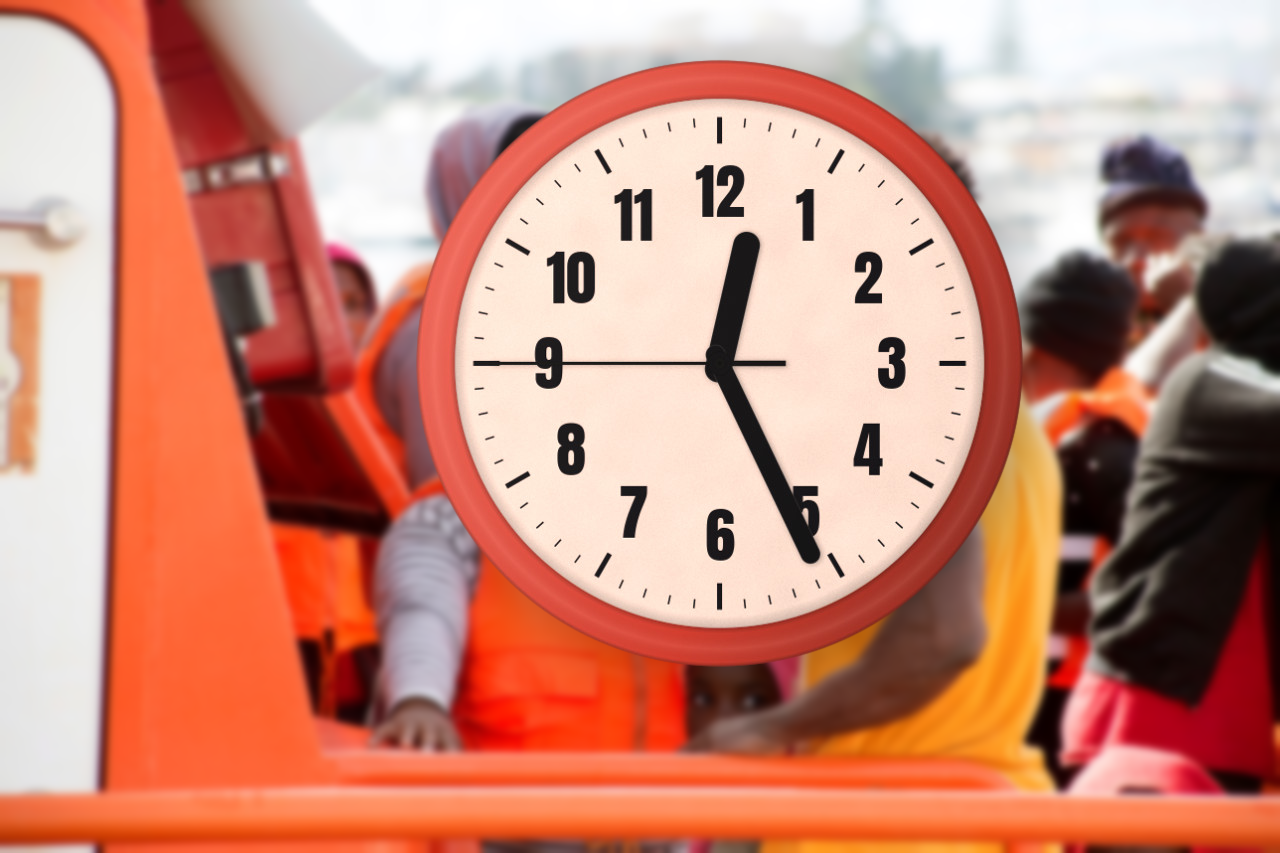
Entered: 12,25,45
